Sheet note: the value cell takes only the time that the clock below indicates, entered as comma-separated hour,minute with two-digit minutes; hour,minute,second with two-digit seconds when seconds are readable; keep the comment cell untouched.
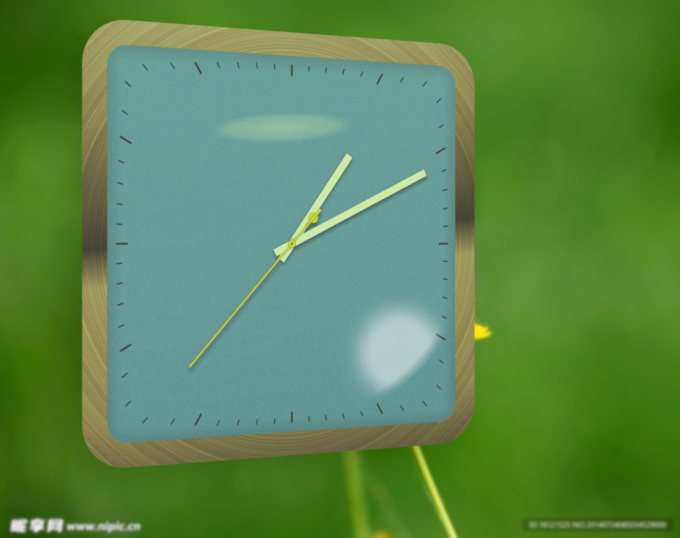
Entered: 1,10,37
